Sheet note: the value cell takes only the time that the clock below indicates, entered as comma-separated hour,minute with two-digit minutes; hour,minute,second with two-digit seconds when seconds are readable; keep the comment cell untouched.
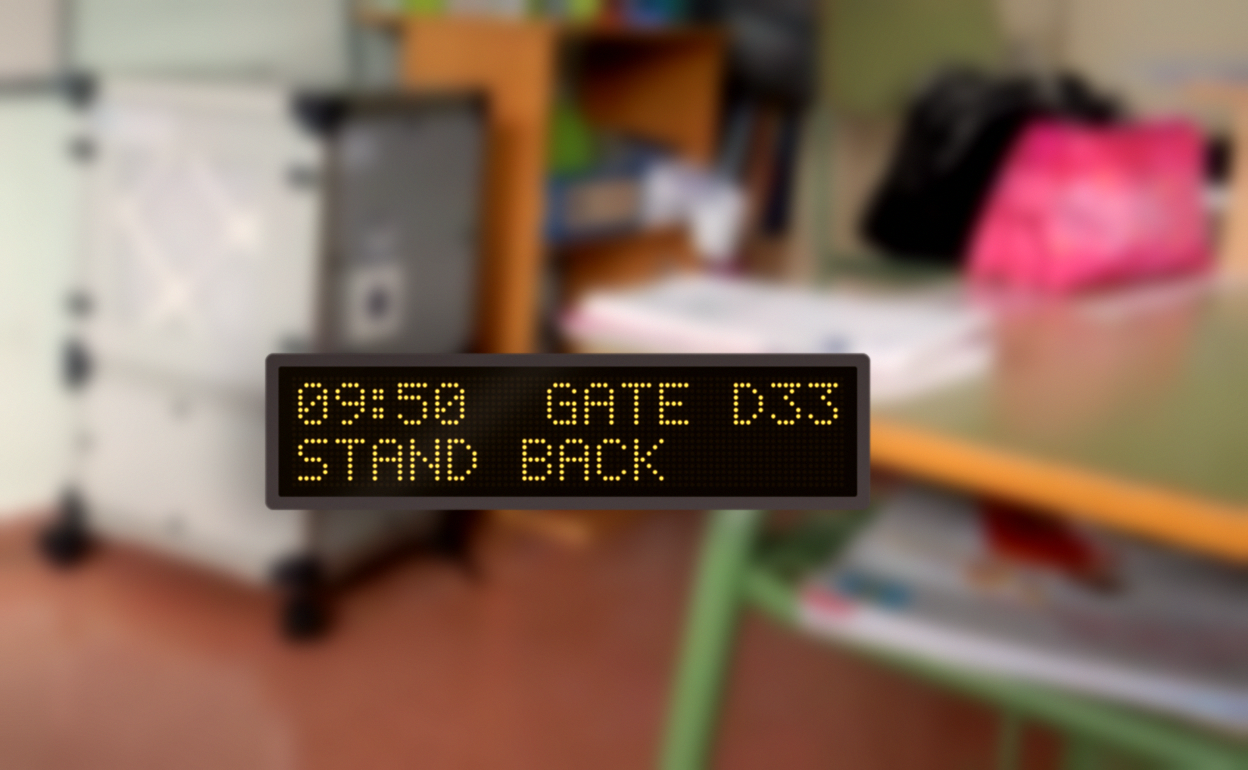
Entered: 9,50
